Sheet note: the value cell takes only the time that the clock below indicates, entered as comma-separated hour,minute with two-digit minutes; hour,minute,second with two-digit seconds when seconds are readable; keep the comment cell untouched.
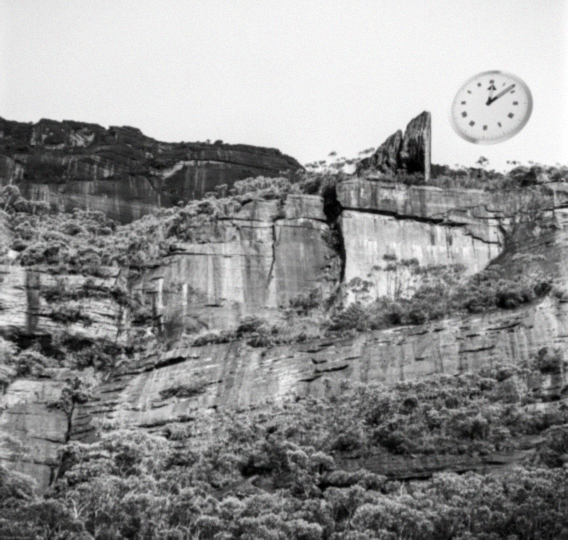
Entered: 12,08
